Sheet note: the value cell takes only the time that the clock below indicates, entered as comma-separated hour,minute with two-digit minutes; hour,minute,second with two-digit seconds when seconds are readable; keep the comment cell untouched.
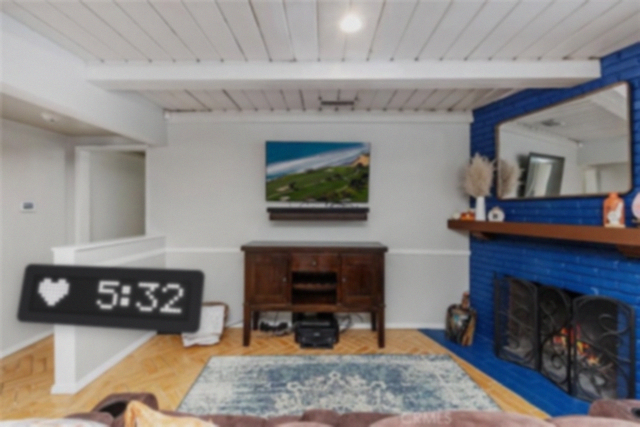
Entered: 5,32
